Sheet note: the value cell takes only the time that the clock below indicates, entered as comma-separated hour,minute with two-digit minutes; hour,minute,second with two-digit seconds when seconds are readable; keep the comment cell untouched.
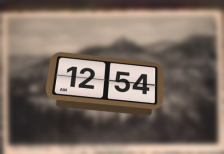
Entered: 12,54
